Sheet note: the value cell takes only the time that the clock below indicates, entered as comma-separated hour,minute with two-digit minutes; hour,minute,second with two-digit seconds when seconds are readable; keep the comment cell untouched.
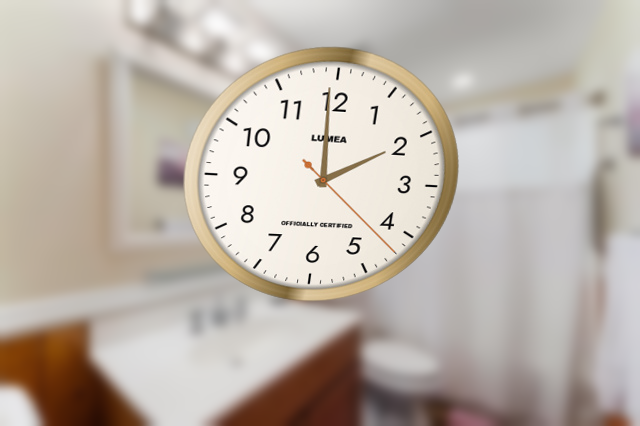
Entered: 1,59,22
